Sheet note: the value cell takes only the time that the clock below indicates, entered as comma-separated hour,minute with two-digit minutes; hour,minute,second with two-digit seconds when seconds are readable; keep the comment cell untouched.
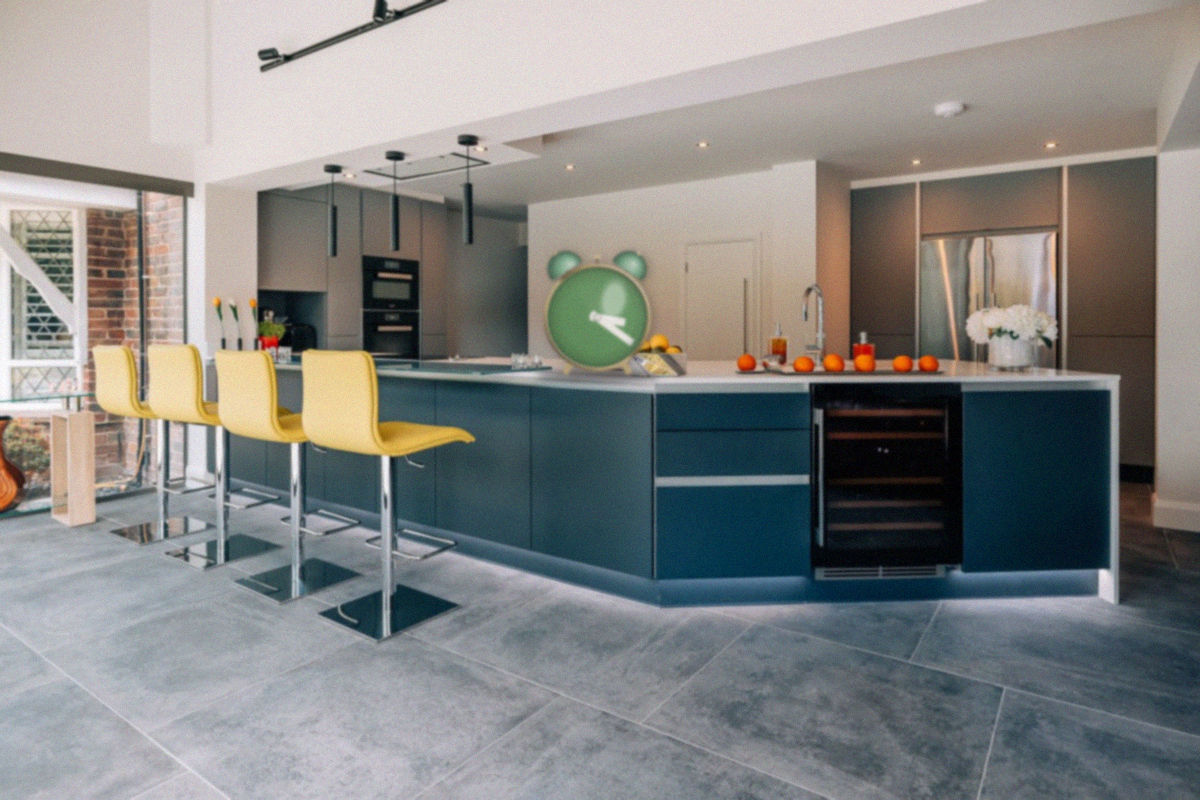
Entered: 3,21
